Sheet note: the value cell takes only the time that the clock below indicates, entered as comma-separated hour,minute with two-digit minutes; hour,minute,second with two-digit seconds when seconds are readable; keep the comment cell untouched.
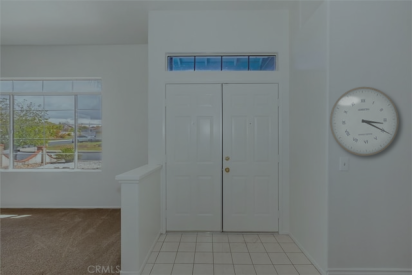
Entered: 3,20
